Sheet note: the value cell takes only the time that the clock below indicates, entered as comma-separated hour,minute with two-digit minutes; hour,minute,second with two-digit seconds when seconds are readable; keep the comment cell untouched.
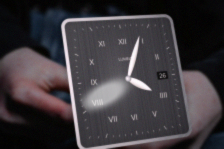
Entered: 4,04
